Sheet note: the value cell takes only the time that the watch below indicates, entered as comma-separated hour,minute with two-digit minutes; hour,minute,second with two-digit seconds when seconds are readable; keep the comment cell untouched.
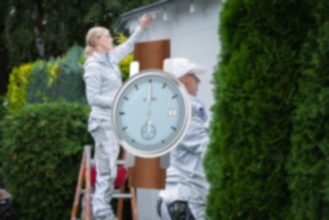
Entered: 6,00
